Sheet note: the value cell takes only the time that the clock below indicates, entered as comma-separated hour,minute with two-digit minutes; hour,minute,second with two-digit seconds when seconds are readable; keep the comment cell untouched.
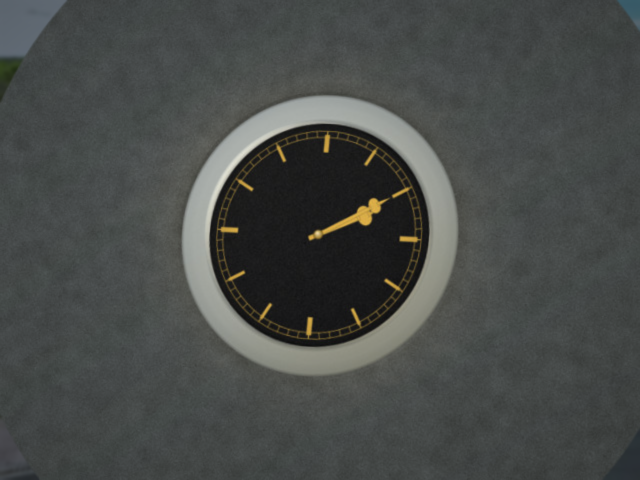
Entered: 2,10
